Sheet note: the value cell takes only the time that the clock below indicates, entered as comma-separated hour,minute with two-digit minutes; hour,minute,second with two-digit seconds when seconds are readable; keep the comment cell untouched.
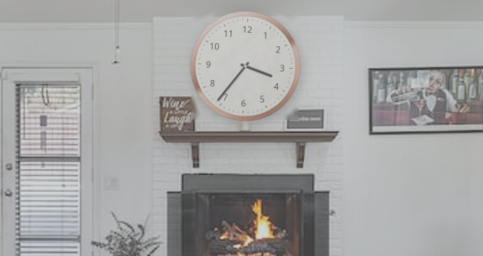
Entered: 3,36
